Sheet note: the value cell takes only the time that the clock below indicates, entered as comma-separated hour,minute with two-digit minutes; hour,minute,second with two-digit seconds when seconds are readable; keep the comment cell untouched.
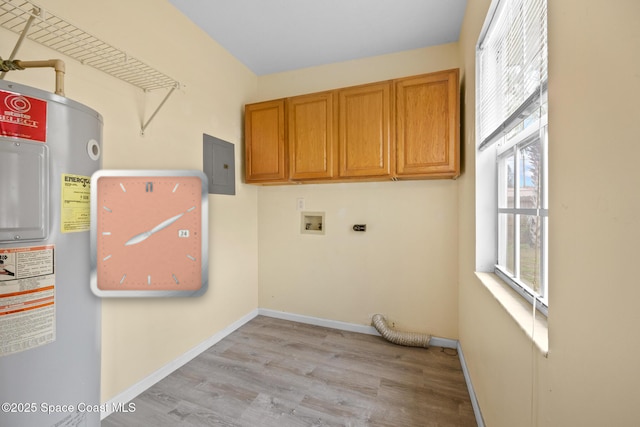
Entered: 8,10
